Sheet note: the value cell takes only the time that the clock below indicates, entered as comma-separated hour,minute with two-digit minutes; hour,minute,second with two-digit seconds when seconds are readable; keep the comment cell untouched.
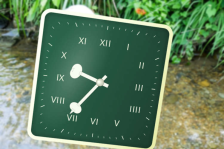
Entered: 9,36
